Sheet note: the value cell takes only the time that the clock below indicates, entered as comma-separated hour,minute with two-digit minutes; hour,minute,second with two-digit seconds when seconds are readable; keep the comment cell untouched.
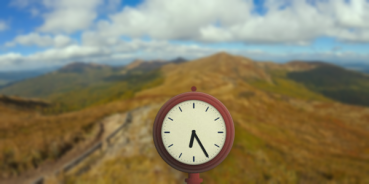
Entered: 6,25
